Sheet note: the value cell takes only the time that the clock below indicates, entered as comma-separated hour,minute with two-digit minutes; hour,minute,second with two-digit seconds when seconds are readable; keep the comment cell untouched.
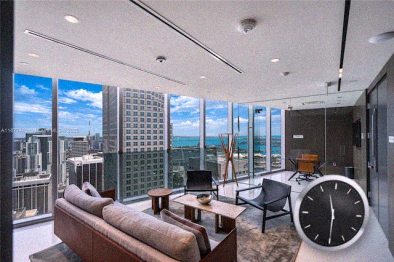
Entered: 11,30
